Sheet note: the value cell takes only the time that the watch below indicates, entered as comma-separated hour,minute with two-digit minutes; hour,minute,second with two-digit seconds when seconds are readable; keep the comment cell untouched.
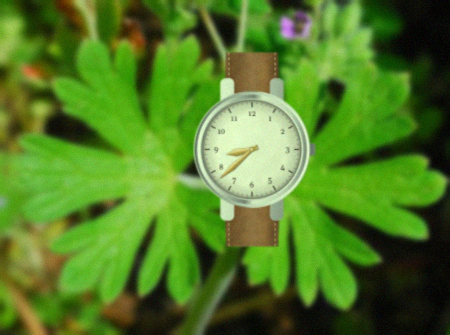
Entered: 8,38
